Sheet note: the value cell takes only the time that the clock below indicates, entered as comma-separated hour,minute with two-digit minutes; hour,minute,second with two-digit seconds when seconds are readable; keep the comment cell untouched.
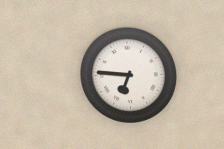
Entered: 6,46
